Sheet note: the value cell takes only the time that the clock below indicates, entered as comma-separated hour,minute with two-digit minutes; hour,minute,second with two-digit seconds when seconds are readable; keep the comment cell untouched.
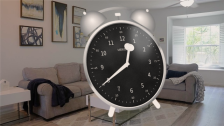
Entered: 12,40
